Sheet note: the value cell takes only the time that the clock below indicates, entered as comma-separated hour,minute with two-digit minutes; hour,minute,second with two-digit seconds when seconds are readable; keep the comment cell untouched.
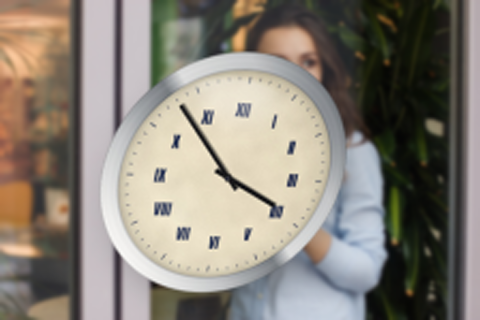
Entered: 3,53
